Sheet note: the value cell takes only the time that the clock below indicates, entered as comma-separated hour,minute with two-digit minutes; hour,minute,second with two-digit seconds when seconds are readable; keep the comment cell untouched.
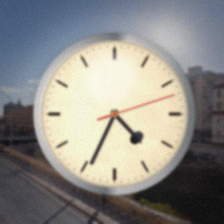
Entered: 4,34,12
